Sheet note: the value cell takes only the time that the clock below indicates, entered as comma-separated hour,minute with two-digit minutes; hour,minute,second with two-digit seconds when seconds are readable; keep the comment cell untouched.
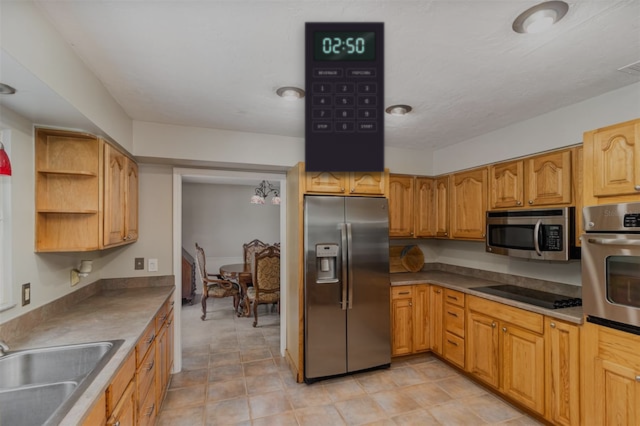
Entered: 2,50
